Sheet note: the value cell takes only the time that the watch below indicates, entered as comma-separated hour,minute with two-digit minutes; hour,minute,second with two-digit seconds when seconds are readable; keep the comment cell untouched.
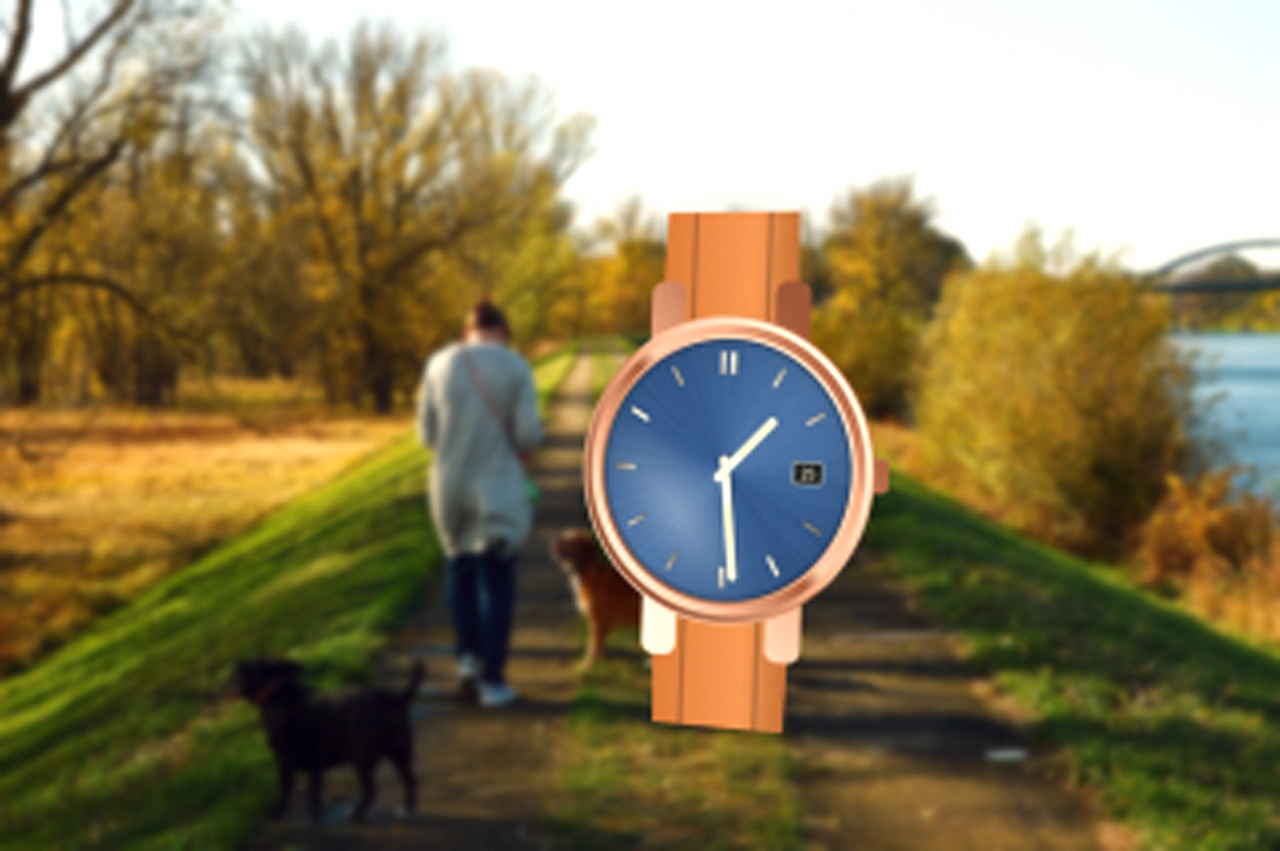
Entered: 1,29
